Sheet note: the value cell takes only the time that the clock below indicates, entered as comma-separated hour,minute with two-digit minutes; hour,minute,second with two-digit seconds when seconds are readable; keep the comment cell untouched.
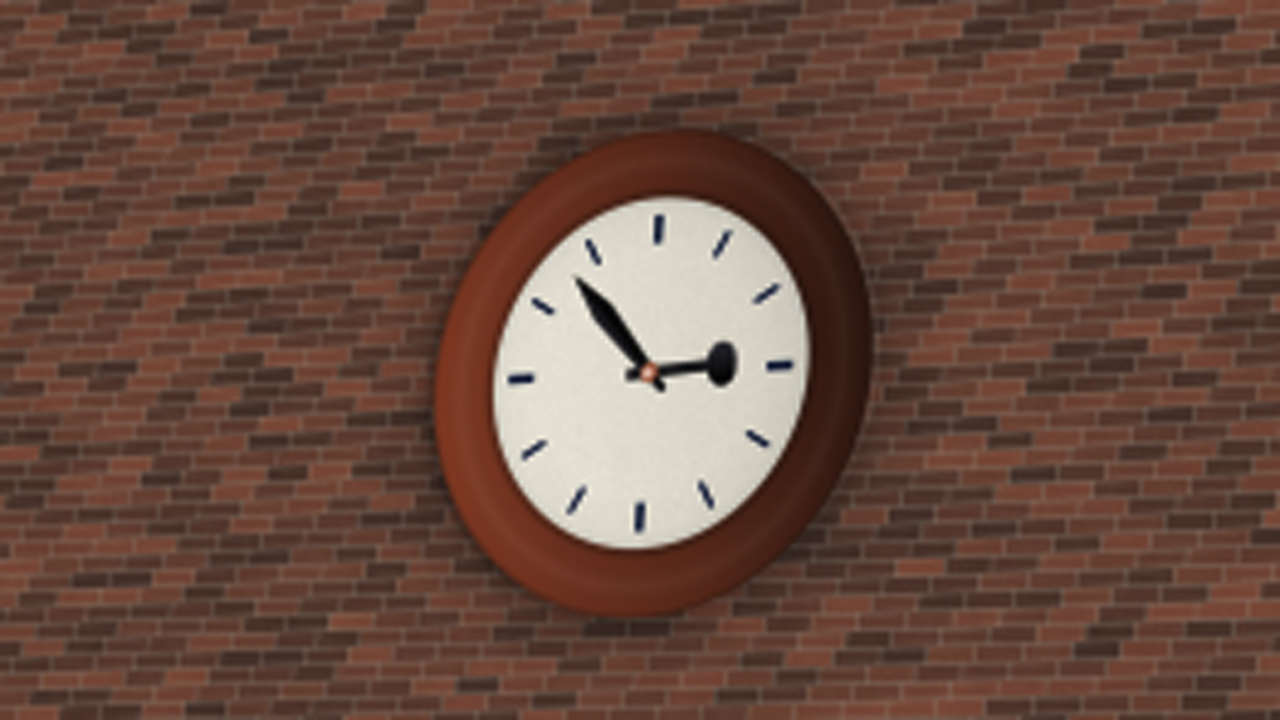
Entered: 2,53
